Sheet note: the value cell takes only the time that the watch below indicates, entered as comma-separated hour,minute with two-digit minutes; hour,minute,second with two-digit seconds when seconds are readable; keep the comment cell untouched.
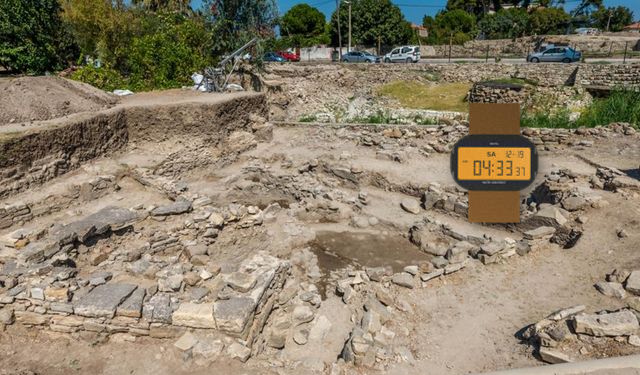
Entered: 4,33,37
